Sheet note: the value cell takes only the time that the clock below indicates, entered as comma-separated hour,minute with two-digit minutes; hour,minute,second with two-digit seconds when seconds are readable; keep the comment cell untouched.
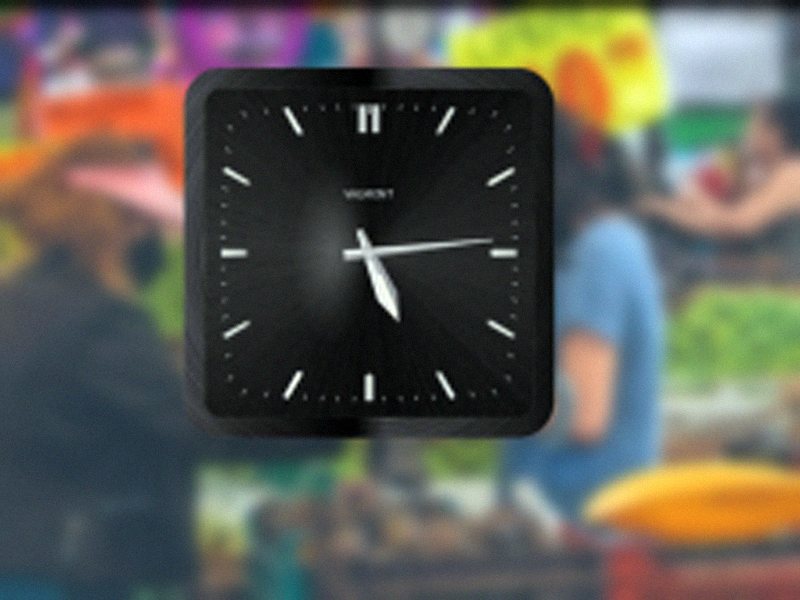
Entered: 5,14
